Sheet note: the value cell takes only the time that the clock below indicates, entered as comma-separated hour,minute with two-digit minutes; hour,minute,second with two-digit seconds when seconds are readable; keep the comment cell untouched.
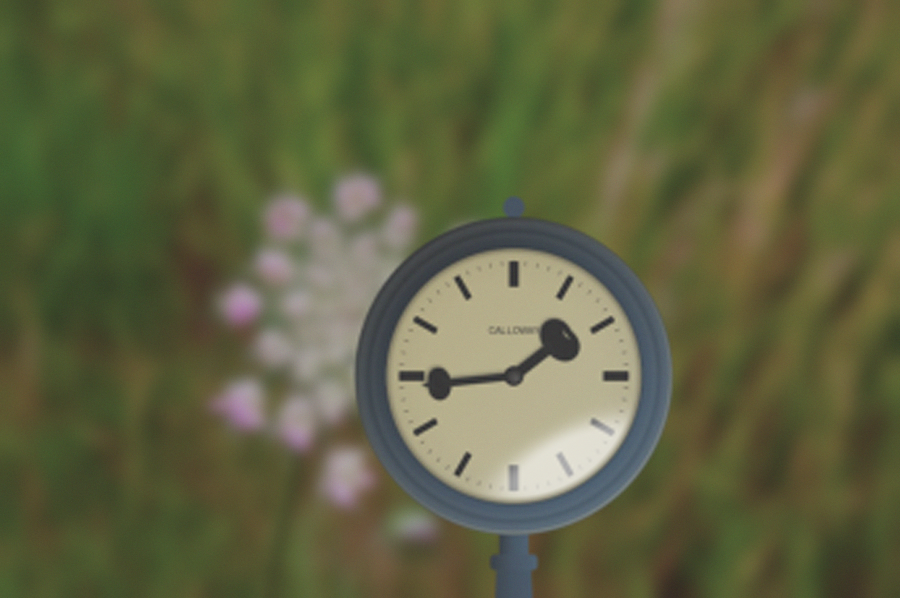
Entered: 1,44
